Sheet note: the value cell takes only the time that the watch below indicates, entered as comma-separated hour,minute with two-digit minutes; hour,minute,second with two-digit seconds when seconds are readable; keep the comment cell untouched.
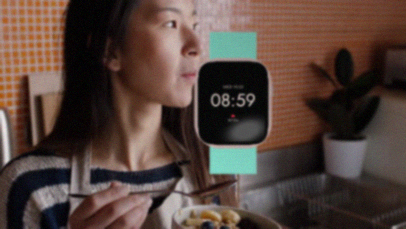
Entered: 8,59
